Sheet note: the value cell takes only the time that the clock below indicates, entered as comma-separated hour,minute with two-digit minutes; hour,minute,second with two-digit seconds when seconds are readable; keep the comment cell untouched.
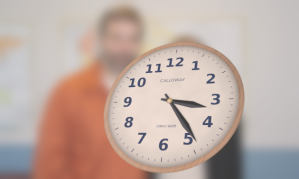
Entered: 3,24
